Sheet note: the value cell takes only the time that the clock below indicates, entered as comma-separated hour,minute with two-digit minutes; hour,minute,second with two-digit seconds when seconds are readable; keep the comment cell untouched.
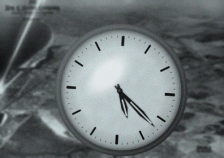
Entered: 5,22
